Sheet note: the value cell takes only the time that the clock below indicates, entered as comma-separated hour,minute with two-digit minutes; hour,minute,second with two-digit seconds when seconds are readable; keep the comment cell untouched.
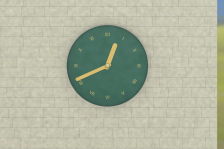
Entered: 12,41
